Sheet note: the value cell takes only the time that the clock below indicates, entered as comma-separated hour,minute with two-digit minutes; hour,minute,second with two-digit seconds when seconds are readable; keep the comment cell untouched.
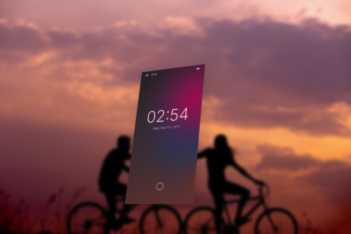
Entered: 2,54
